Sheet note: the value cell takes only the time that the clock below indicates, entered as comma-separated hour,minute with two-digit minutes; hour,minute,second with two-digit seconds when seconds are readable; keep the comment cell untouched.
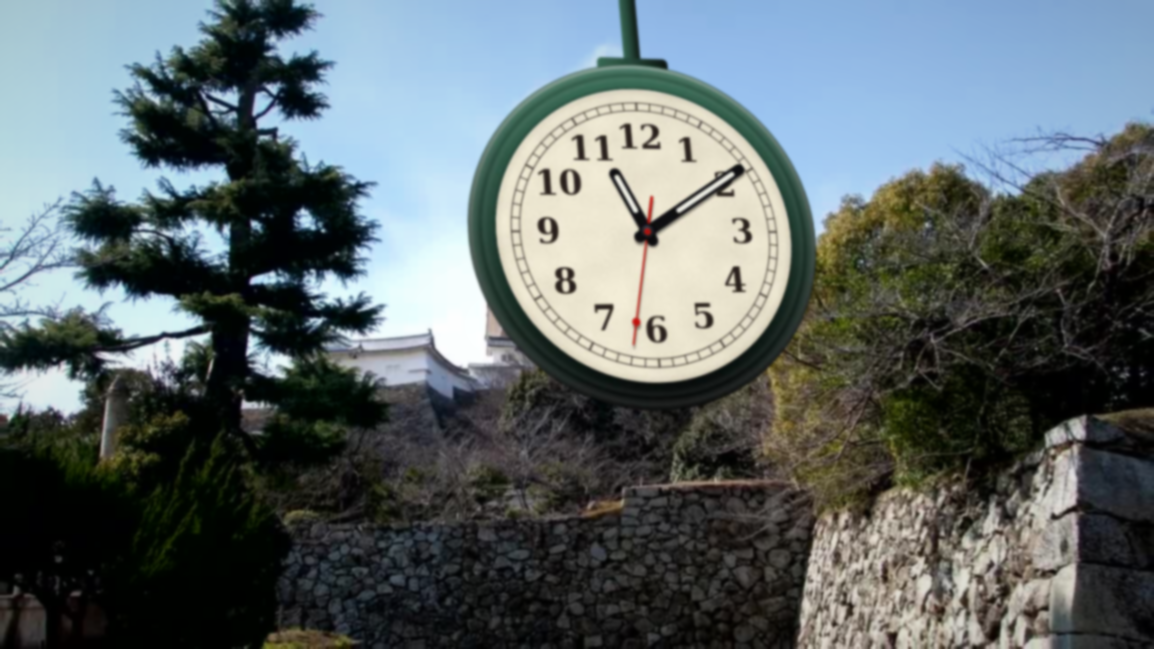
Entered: 11,09,32
